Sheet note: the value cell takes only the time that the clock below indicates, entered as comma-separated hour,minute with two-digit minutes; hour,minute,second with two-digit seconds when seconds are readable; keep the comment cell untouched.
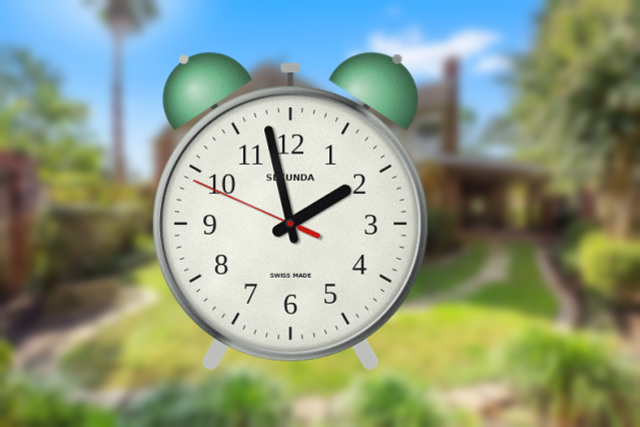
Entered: 1,57,49
